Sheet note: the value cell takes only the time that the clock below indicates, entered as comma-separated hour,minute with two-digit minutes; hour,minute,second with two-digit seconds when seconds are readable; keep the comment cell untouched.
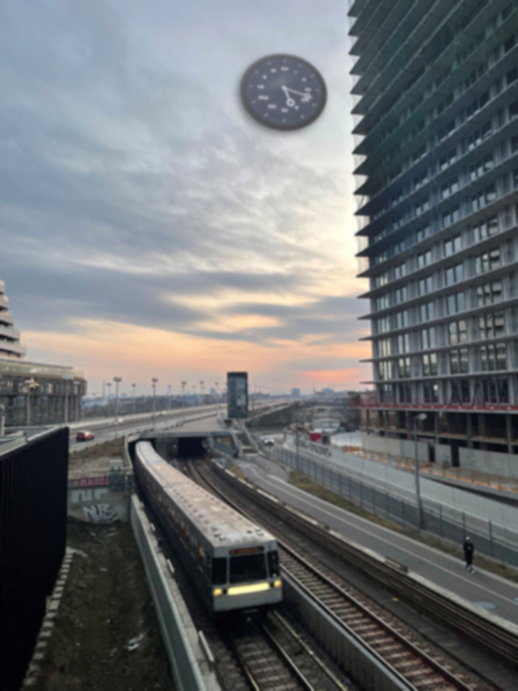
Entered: 5,18
